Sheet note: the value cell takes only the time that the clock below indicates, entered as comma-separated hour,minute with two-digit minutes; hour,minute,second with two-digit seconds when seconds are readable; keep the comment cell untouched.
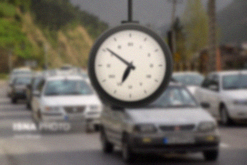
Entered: 6,51
